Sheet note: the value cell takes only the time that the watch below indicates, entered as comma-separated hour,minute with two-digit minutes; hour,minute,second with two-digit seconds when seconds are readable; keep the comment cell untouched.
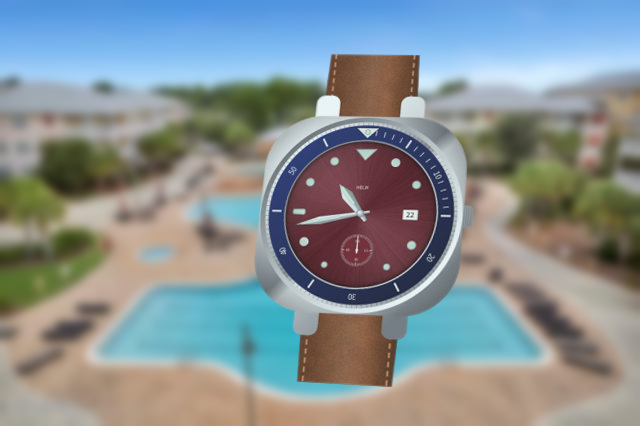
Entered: 10,43
